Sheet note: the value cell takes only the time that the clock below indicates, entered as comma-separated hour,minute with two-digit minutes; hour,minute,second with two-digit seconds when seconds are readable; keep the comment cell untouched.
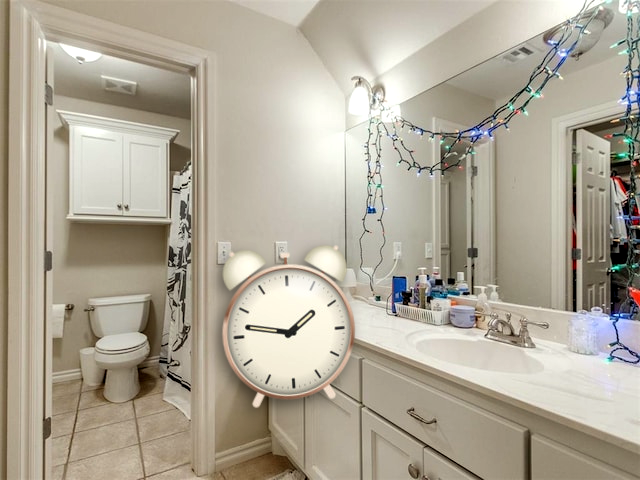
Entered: 1,47
